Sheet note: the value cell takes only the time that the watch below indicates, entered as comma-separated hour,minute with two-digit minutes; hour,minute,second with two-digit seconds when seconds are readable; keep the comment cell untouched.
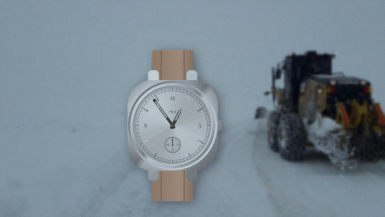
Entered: 12,54
